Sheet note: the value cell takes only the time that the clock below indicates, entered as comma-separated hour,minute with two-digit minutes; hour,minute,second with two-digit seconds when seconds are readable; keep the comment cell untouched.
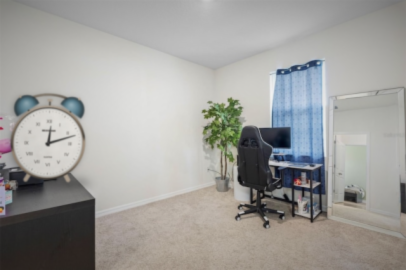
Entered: 12,12
